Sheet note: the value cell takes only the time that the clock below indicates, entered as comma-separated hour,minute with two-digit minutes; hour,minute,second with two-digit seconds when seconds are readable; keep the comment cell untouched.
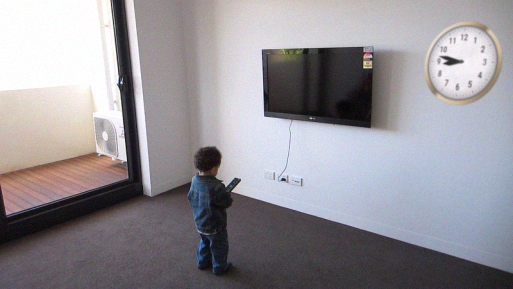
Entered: 8,47
